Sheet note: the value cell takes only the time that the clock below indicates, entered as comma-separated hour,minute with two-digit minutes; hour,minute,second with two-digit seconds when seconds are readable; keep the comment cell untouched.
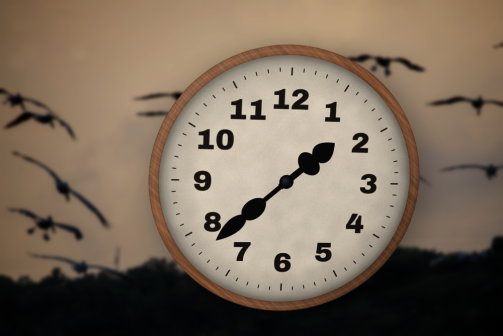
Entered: 1,38
